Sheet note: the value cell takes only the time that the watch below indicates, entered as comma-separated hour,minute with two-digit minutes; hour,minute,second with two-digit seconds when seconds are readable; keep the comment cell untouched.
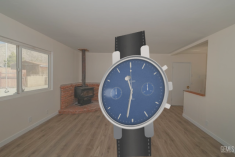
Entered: 11,32
